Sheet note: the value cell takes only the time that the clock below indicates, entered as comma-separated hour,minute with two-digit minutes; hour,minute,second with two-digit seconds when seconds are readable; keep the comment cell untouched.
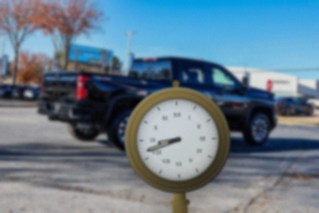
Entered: 8,42
